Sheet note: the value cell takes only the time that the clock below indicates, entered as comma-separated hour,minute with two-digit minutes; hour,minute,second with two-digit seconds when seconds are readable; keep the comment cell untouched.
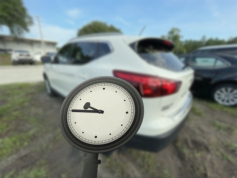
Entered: 9,45
